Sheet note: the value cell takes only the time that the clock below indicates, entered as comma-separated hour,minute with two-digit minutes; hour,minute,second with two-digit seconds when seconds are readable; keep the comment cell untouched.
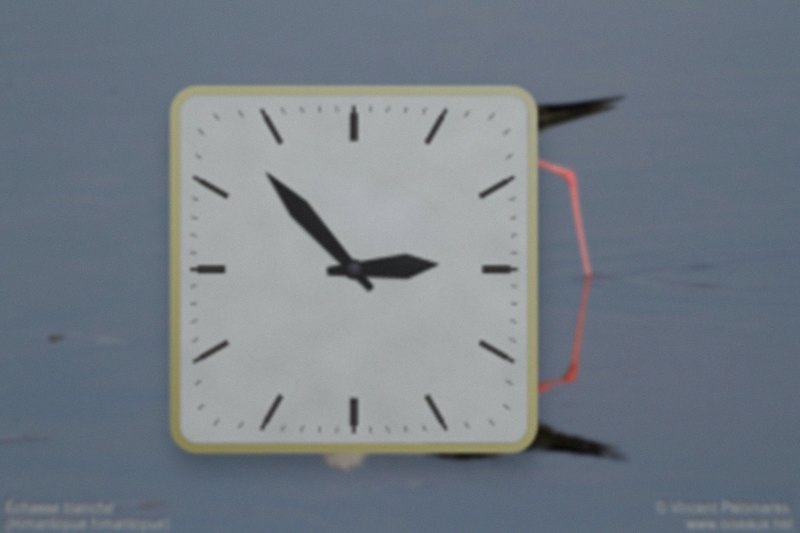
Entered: 2,53
